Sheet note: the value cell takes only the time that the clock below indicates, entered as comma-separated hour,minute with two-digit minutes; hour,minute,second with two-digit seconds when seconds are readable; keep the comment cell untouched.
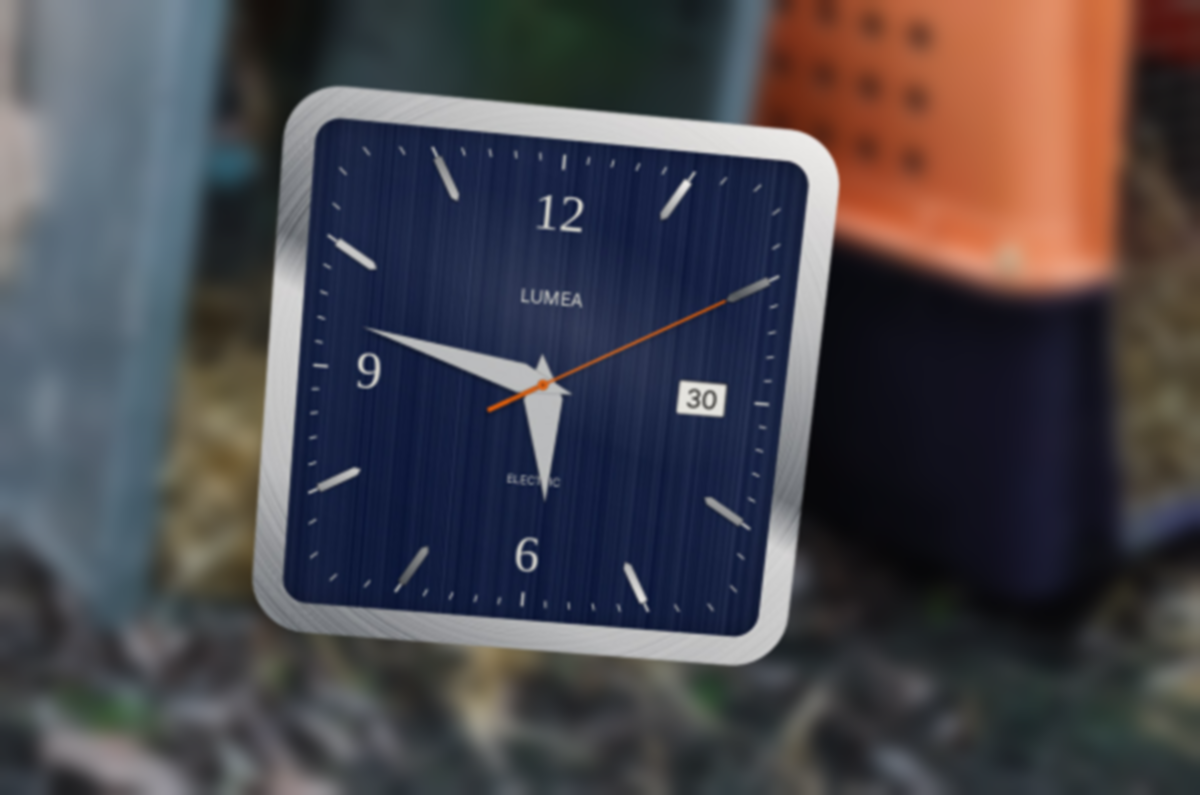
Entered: 5,47,10
